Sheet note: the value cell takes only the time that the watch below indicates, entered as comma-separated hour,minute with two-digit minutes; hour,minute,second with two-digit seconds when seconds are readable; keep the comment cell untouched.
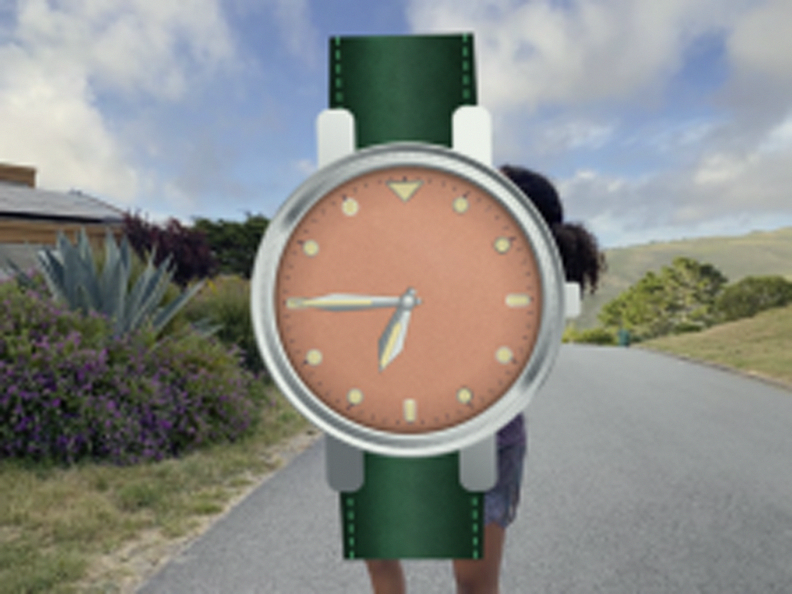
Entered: 6,45
